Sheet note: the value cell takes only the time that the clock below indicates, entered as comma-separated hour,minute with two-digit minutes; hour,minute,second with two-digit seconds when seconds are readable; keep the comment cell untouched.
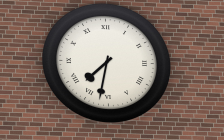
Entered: 7,32
